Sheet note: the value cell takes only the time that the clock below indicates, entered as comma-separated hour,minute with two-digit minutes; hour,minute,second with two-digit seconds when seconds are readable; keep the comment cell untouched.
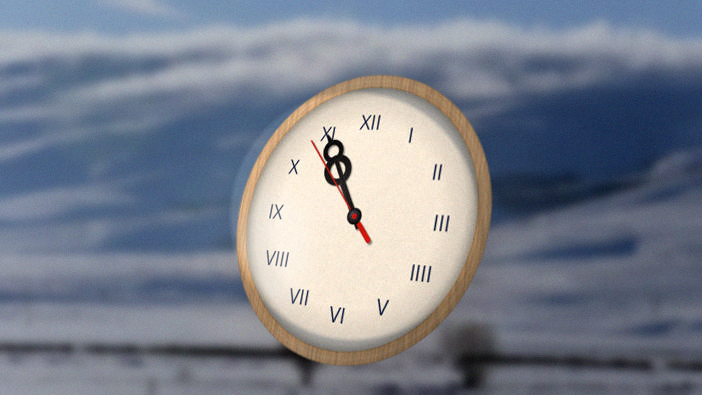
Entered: 10,54,53
